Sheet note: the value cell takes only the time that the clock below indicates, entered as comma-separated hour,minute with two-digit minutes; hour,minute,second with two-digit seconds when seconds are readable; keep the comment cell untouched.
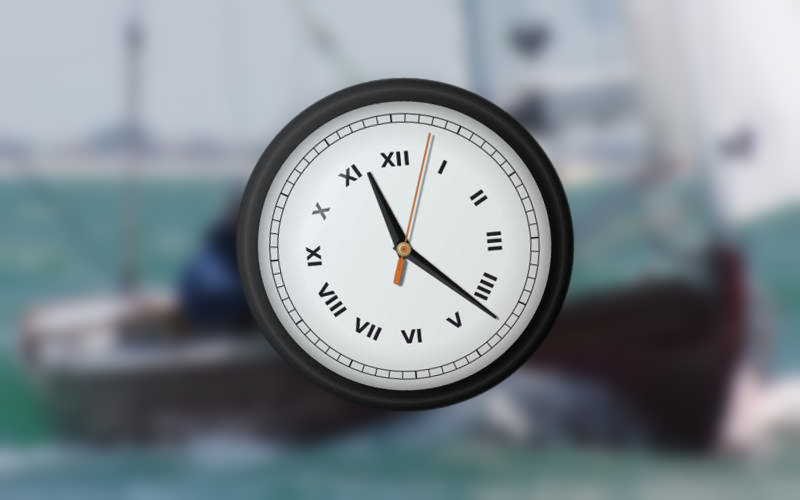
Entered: 11,22,03
